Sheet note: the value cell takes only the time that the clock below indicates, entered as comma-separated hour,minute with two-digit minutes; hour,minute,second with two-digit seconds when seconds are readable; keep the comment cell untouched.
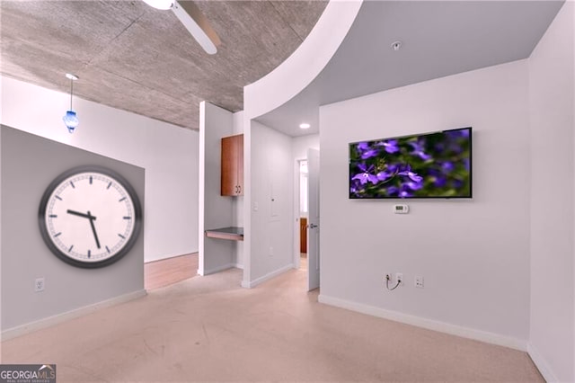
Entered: 9,27
